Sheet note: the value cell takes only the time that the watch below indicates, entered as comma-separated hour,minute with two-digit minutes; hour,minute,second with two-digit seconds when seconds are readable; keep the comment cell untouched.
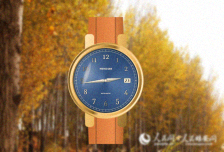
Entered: 2,44
